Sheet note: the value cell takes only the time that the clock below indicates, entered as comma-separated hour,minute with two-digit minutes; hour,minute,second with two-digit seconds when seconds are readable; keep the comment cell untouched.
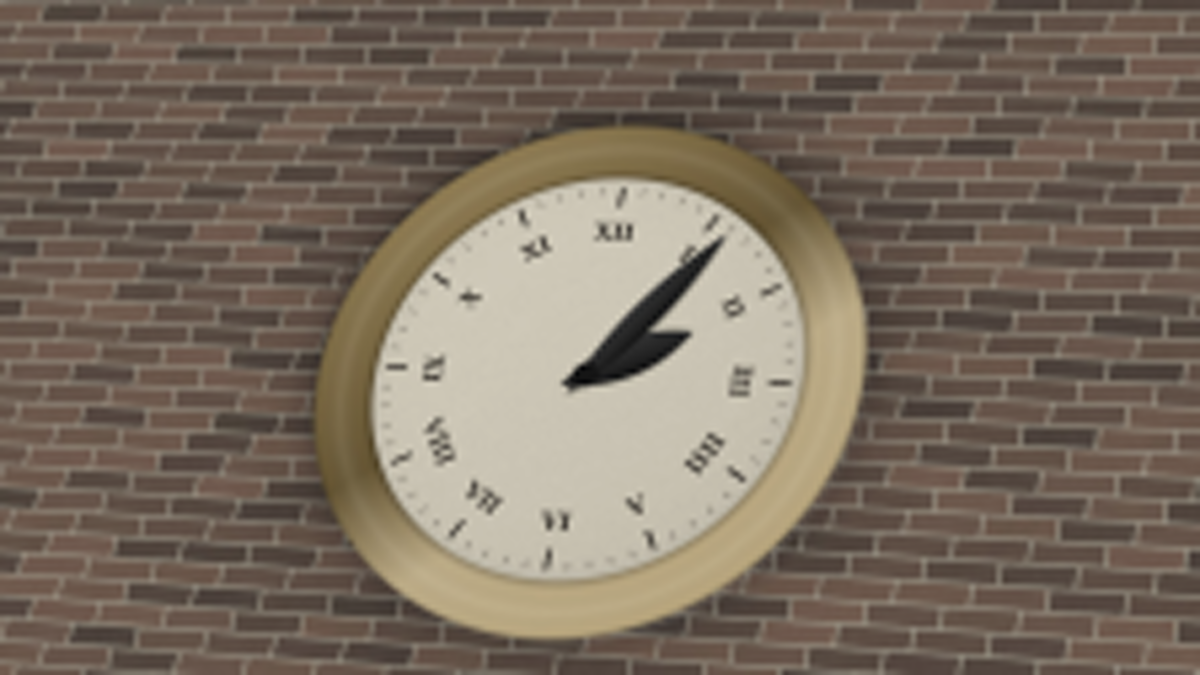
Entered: 2,06
